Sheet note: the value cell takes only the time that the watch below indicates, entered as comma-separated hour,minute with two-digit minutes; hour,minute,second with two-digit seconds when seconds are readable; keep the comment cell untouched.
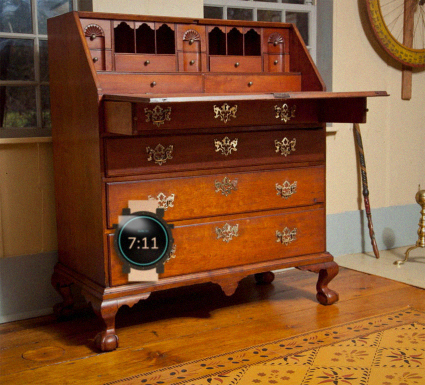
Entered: 7,11
